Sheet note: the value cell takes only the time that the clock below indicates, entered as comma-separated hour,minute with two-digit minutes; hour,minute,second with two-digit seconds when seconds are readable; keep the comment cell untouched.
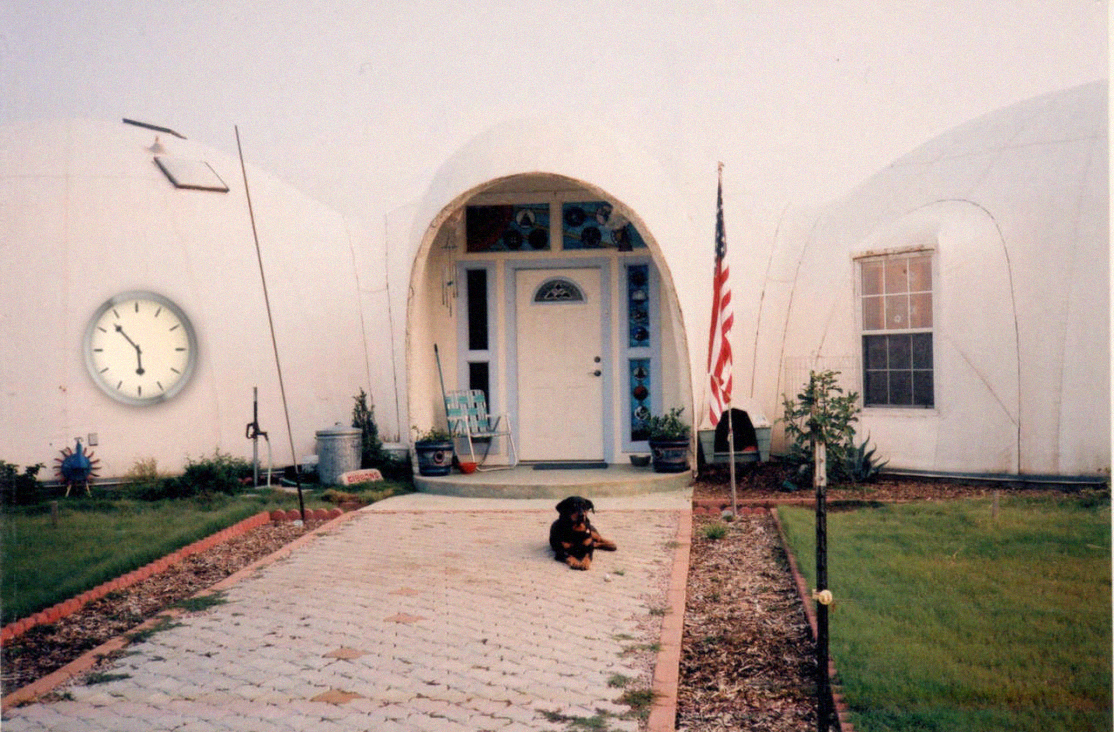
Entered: 5,53
